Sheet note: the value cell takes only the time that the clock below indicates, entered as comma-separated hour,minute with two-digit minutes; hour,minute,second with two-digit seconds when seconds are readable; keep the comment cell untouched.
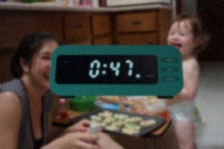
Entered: 0,47
